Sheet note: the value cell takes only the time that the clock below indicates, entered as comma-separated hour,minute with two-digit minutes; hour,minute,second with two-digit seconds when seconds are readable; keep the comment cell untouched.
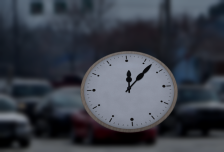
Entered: 12,07
